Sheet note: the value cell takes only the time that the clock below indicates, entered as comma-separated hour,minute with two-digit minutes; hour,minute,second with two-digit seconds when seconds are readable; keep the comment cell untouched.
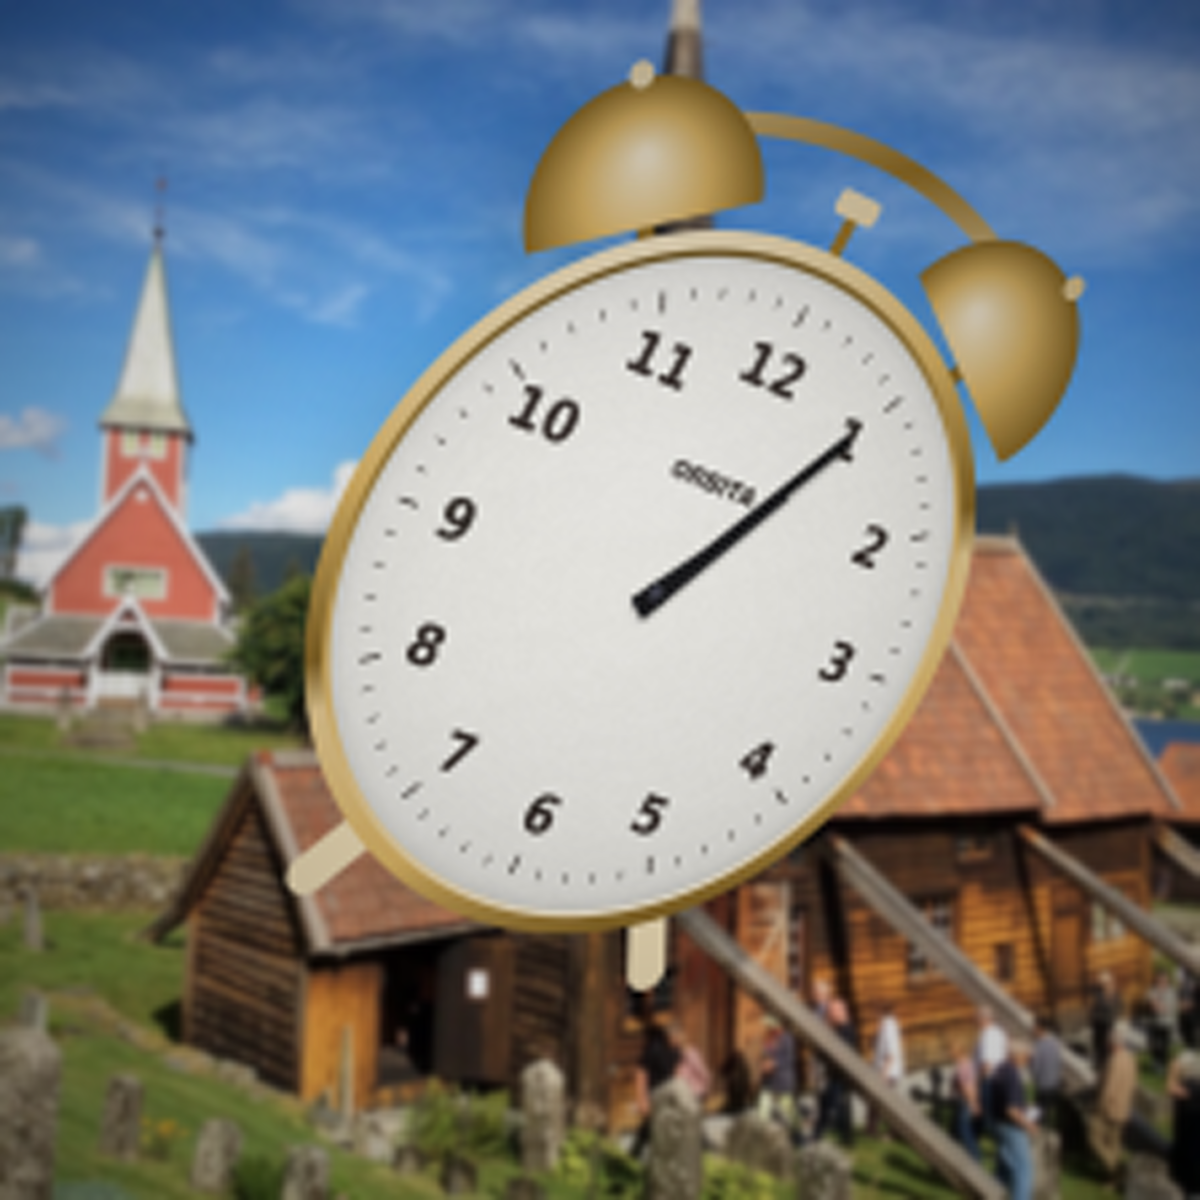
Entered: 1,05
